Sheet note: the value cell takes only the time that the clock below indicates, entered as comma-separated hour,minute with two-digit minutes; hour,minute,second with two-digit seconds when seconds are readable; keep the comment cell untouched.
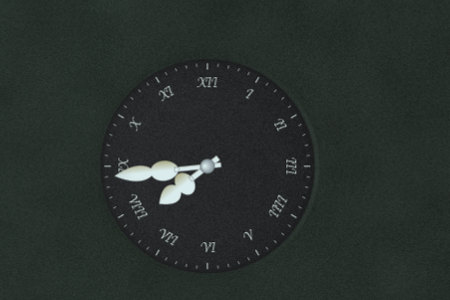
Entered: 7,44
